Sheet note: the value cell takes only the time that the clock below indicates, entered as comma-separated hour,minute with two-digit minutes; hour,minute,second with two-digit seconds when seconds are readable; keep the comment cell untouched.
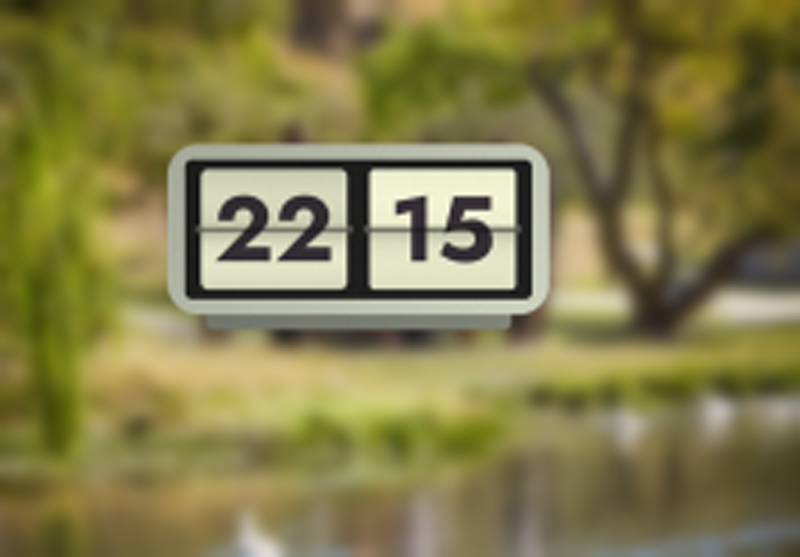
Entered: 22,15
